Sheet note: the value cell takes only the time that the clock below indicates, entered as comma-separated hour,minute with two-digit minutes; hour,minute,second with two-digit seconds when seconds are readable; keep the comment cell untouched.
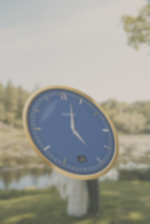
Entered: 5,02
